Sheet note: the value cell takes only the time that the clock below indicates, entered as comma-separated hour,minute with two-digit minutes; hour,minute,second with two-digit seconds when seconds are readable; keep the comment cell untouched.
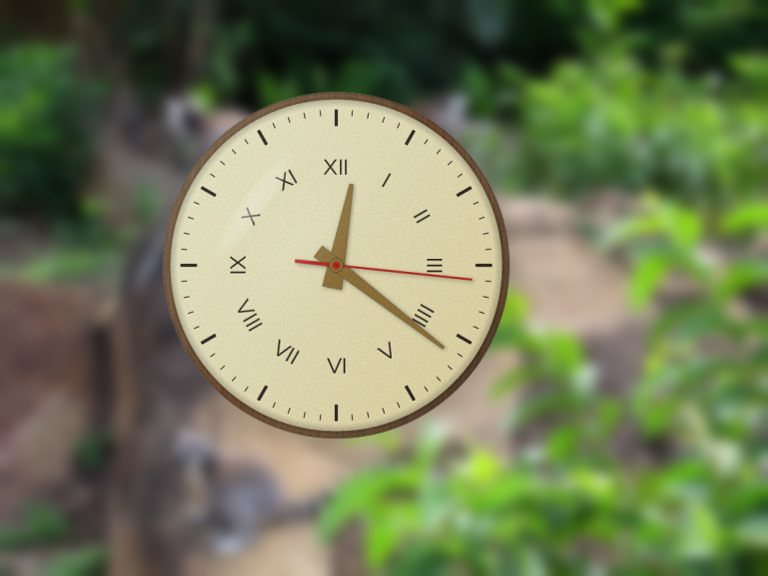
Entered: 12,21,16
